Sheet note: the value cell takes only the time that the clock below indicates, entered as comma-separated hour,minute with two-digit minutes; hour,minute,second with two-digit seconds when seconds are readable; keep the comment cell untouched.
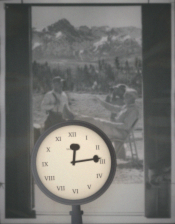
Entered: 12,14
